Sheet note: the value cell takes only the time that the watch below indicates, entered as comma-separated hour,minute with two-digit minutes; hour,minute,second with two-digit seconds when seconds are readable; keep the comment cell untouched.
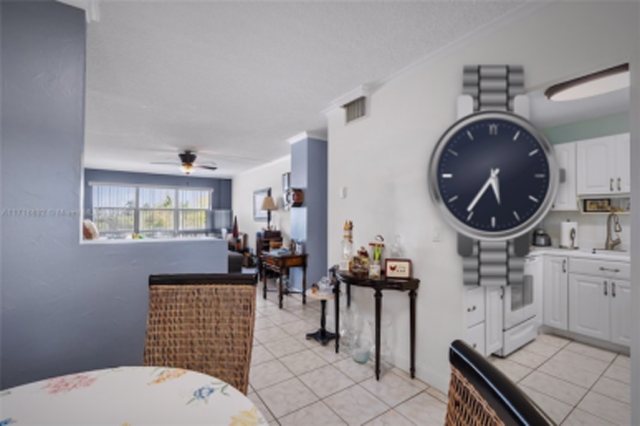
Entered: 5,36
